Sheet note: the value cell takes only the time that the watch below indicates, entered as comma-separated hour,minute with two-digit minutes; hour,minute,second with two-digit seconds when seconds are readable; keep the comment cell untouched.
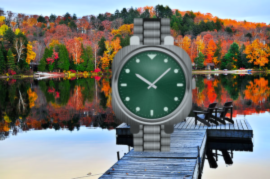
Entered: 10,08
